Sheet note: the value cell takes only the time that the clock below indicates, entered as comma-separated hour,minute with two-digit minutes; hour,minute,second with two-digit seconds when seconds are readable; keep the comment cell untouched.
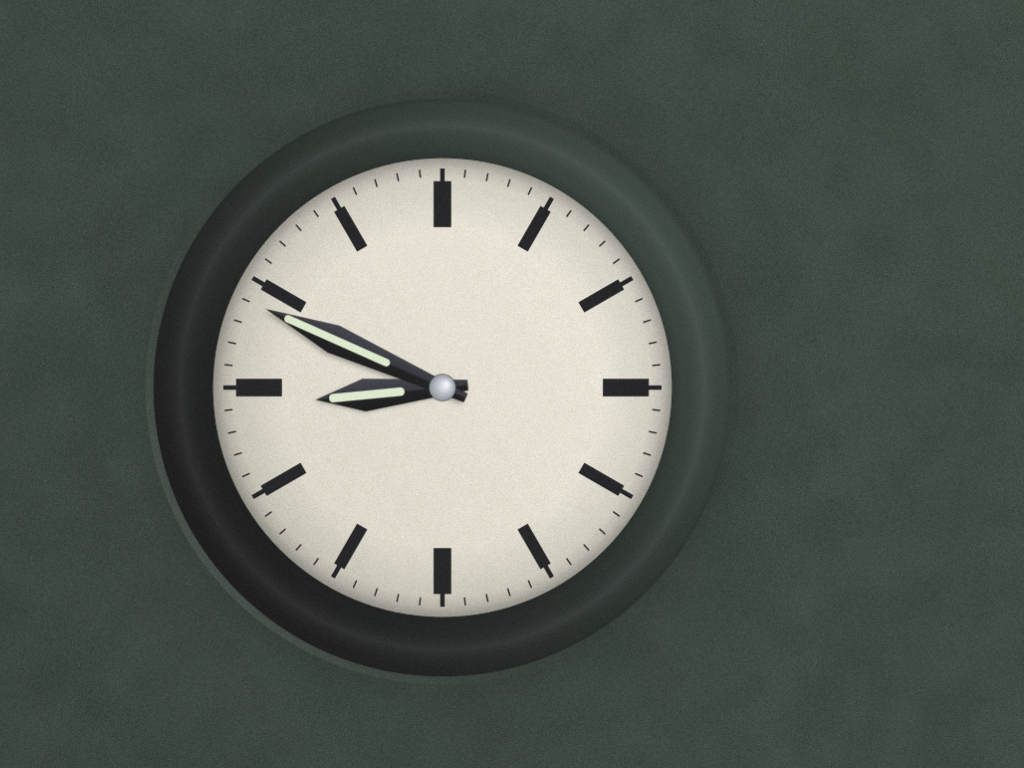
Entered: 8,49
